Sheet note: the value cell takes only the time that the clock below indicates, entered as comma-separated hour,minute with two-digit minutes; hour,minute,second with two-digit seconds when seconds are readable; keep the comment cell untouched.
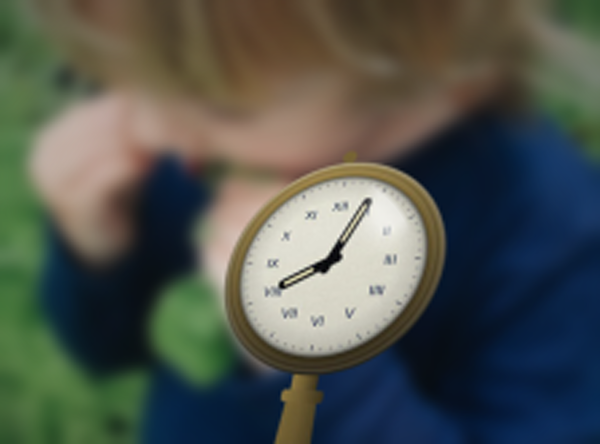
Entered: 8,04
